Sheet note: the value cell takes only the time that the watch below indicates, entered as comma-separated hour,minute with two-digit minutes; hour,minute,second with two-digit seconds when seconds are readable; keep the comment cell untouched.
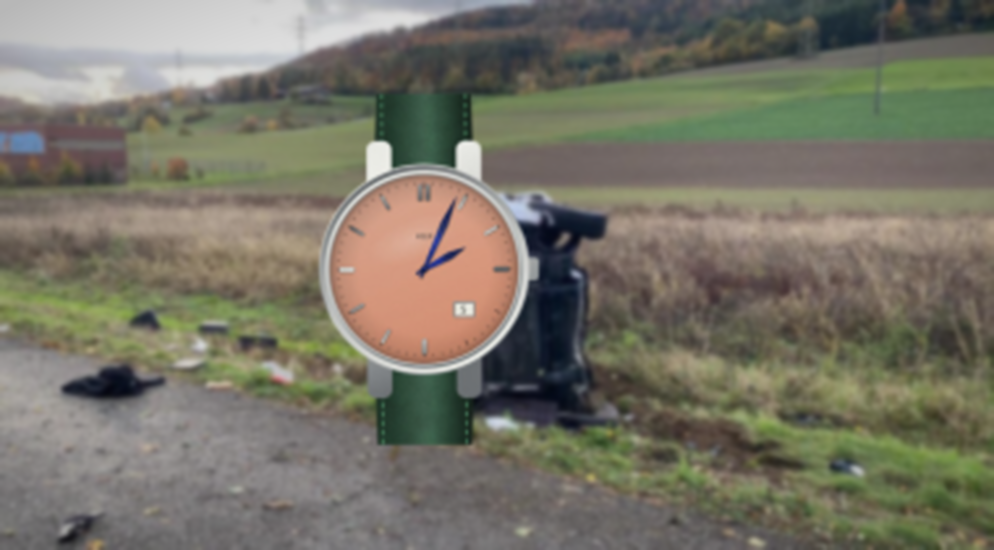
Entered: 2,04
